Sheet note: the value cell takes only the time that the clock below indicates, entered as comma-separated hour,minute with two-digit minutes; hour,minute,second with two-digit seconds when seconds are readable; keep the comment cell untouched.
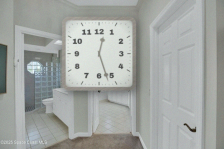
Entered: 12,27
